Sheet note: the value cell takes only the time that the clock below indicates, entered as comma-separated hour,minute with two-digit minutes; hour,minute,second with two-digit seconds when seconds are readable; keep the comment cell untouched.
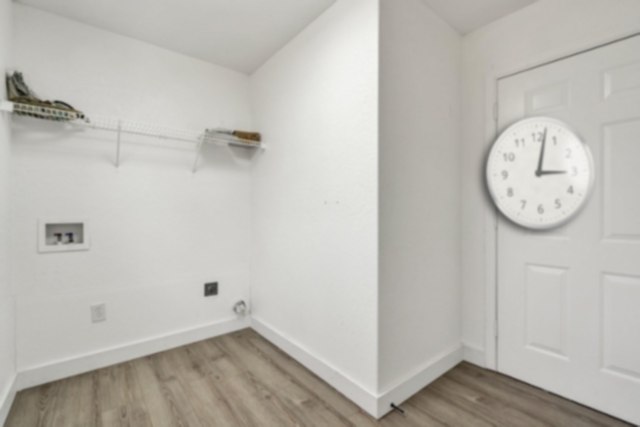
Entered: 3,02
